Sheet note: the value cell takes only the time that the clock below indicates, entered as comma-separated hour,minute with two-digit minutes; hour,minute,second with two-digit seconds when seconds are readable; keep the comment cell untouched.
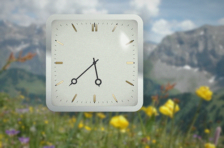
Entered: 5,38
